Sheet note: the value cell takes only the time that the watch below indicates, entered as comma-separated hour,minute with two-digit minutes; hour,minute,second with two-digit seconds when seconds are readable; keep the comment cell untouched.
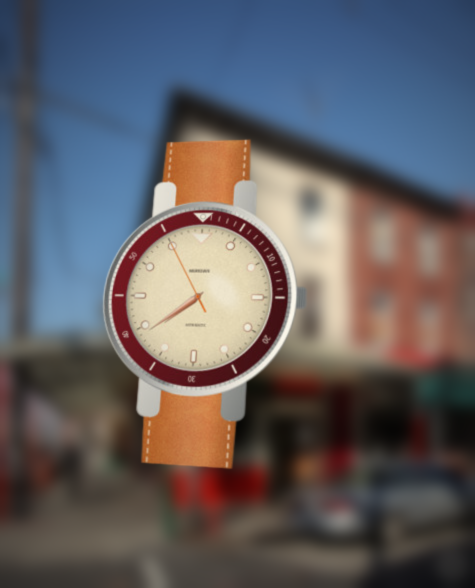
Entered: 7,38,55
